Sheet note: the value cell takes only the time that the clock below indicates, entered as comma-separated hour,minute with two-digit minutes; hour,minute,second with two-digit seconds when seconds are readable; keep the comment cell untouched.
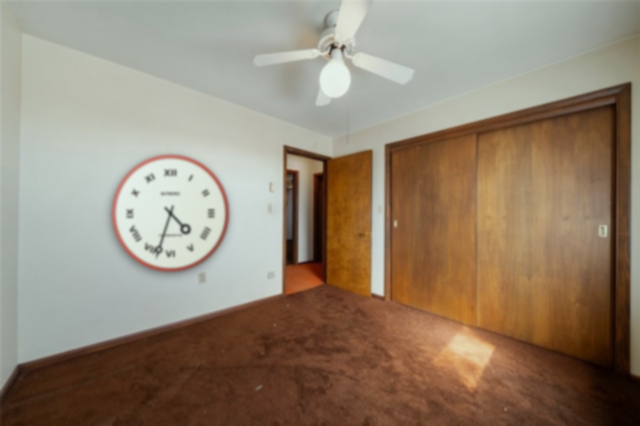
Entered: 4,33
